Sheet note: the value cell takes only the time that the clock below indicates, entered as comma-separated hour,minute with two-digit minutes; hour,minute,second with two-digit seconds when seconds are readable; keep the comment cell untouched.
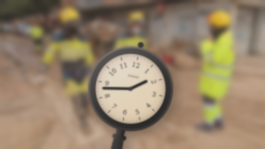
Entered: 1,43
